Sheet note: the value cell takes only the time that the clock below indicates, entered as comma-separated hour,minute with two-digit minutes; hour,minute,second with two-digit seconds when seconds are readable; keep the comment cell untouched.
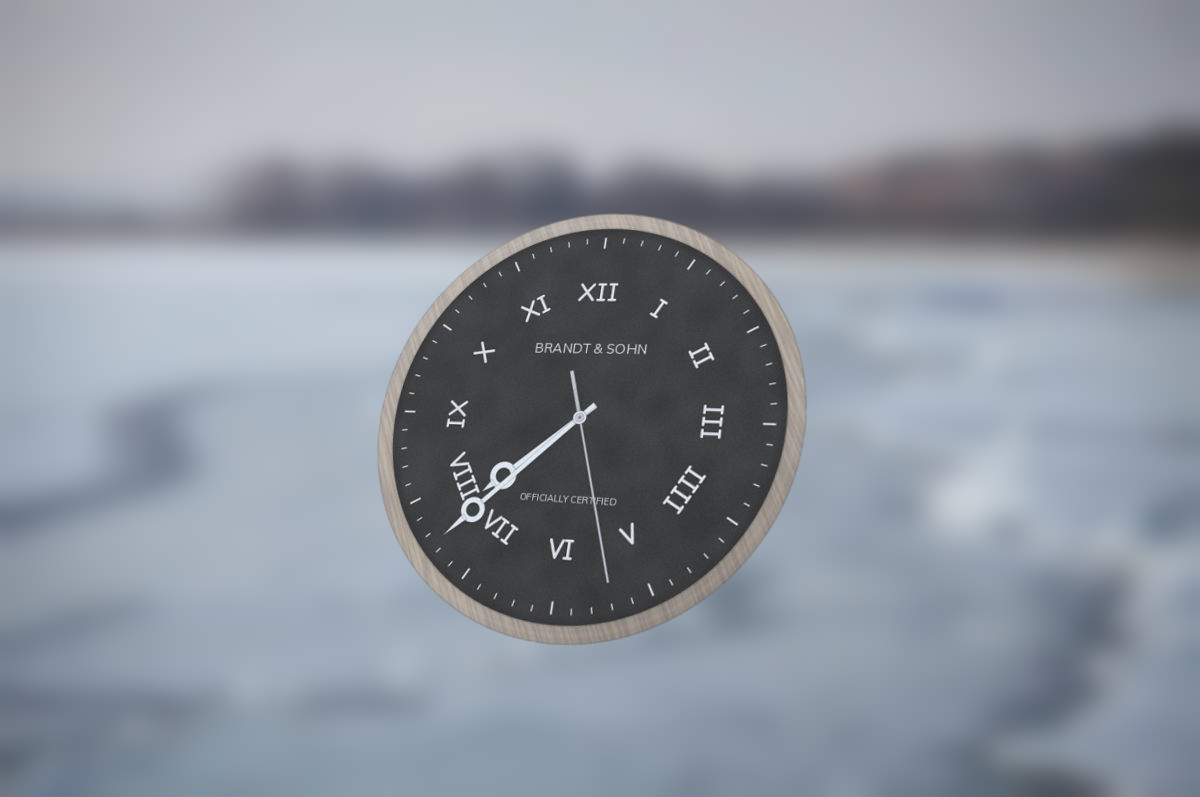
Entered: 7,37,27
